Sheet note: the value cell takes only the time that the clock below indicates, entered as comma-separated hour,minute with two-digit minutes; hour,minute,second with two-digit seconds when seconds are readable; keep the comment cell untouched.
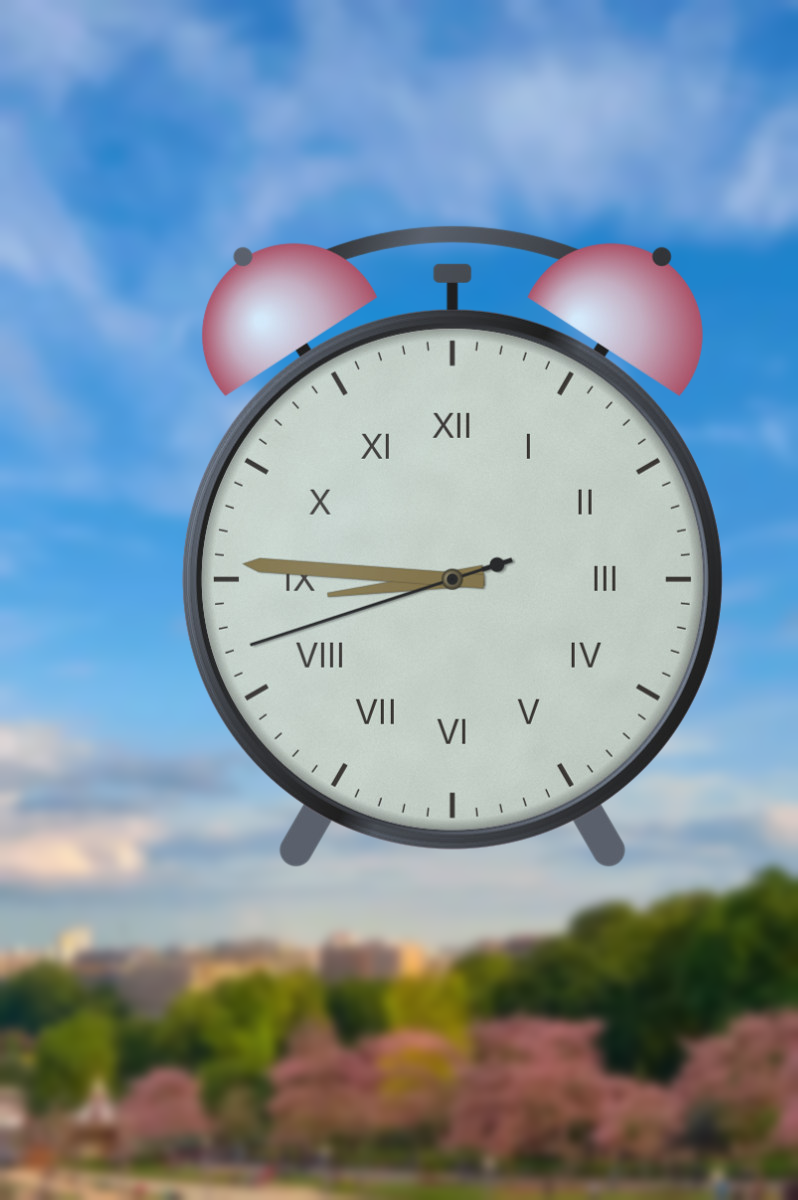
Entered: 8,45,42
